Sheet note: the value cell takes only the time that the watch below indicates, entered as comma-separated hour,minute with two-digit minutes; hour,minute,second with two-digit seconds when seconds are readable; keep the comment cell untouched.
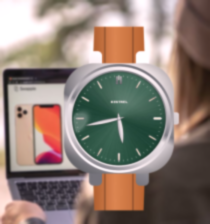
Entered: 5,43
